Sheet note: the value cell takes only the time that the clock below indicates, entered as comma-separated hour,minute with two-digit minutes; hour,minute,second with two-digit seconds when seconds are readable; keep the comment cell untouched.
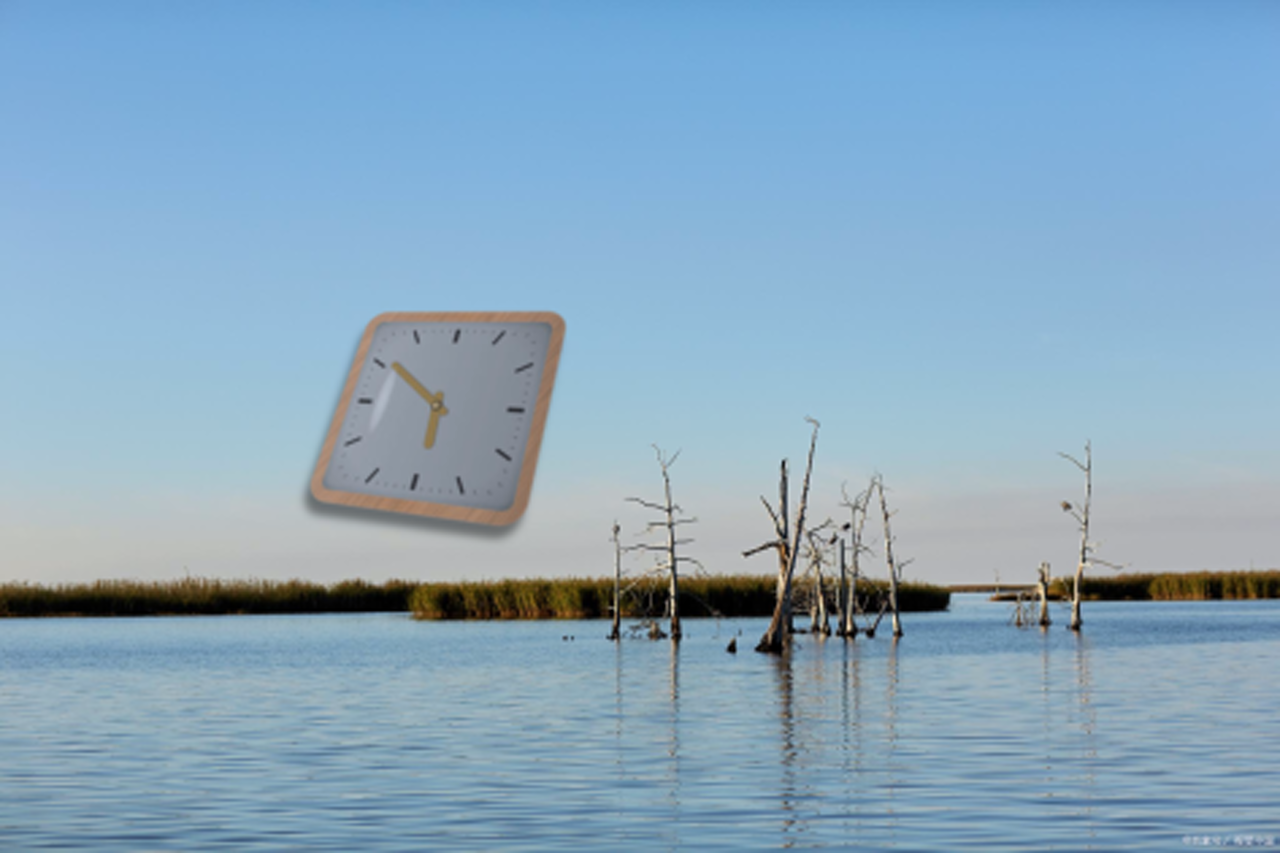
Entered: 5,51
